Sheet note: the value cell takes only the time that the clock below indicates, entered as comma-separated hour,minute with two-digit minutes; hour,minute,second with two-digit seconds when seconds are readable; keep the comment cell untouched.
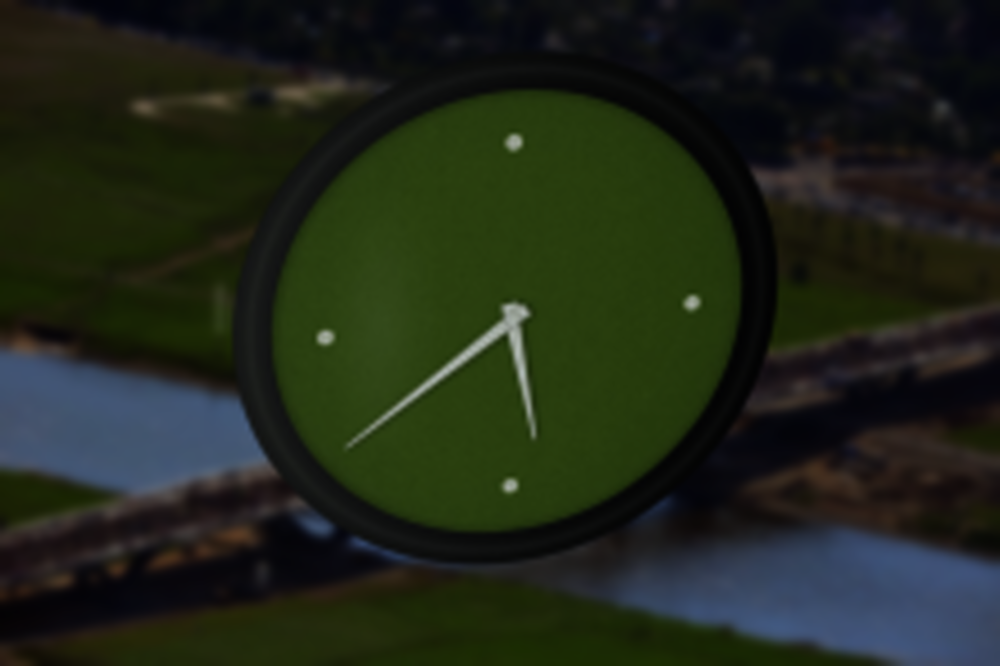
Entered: 5,39
